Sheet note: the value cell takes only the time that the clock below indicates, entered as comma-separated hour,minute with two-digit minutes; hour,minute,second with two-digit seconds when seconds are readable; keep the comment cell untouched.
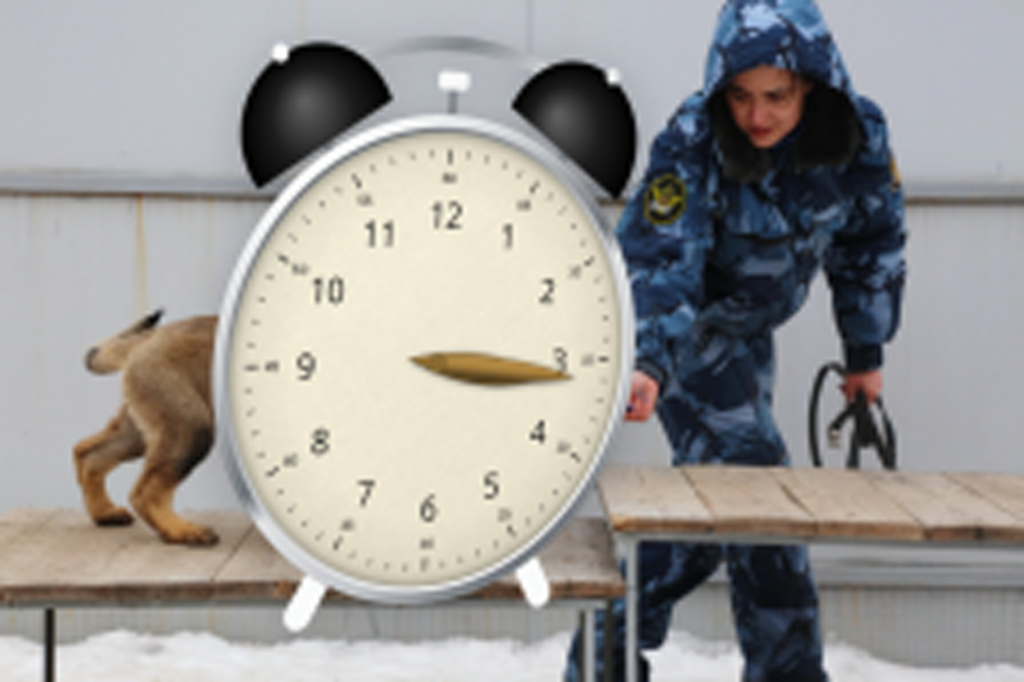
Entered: 3,16
